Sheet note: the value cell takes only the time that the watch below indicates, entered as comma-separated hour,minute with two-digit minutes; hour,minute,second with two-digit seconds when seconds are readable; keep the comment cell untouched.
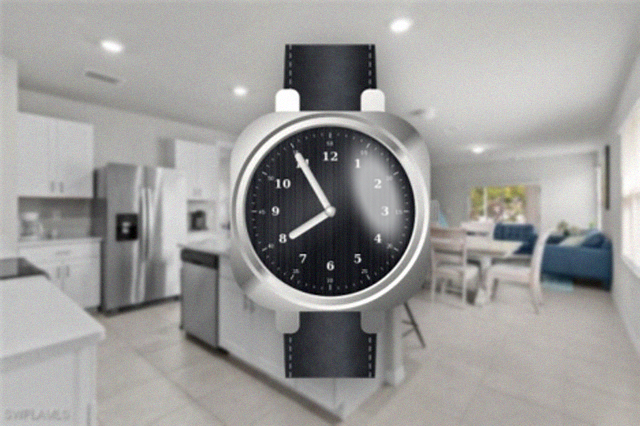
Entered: 7,55
